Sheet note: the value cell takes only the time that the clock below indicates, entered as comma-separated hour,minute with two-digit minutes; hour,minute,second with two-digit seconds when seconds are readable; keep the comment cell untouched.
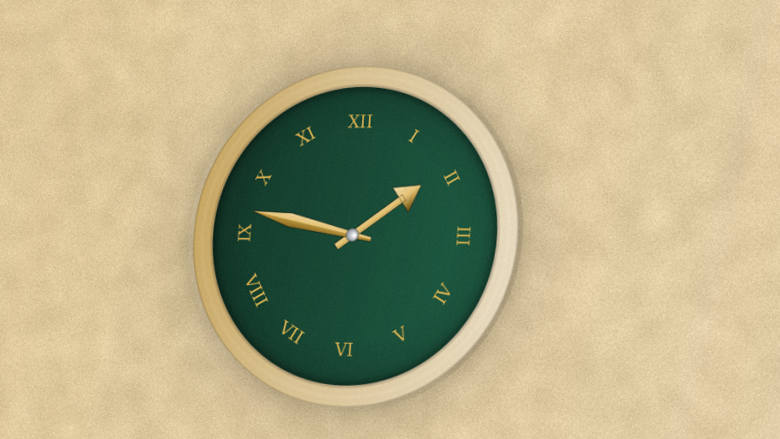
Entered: 1,47
